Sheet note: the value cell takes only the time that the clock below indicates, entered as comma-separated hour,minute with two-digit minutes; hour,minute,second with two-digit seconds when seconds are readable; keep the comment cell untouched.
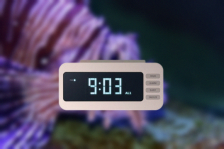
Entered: 9,03
